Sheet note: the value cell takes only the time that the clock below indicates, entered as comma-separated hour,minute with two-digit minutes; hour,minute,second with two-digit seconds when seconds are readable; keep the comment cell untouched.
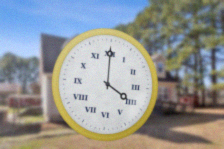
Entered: 4,00
